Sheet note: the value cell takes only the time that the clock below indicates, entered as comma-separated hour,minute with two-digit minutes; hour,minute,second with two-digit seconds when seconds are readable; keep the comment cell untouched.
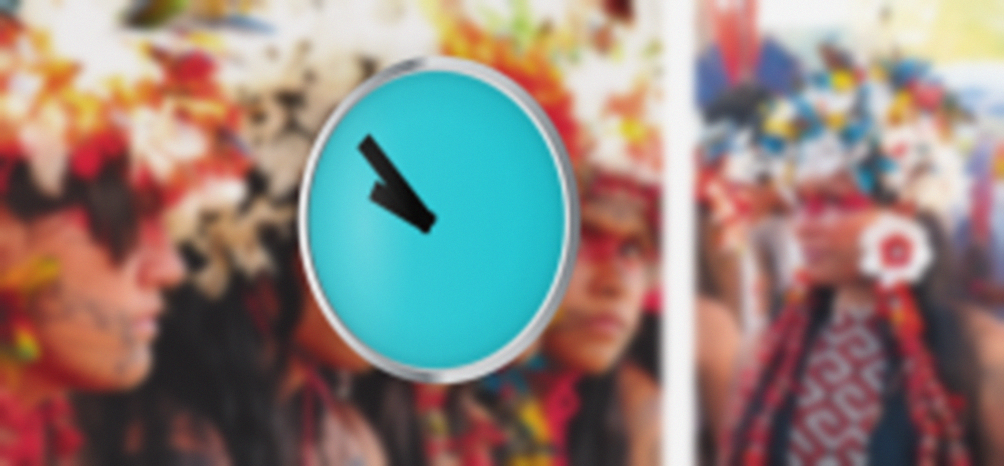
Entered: 9,53
